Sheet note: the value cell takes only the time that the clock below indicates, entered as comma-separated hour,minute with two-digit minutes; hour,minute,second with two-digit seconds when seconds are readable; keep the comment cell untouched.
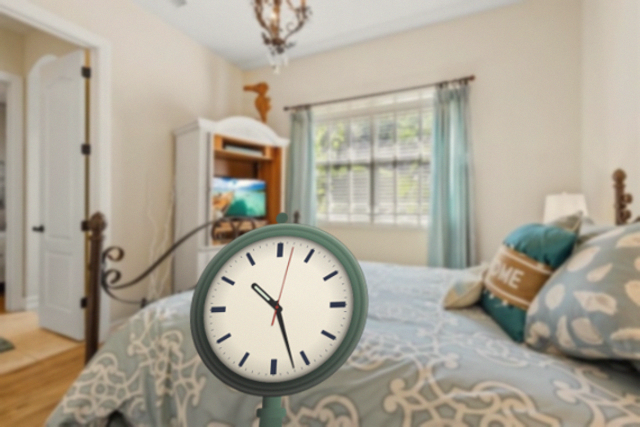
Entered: 10,27,02
